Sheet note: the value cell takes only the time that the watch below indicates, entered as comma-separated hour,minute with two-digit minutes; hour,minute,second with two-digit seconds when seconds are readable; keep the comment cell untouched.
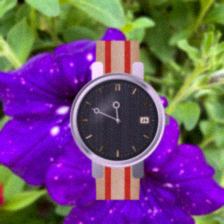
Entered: 11,49
